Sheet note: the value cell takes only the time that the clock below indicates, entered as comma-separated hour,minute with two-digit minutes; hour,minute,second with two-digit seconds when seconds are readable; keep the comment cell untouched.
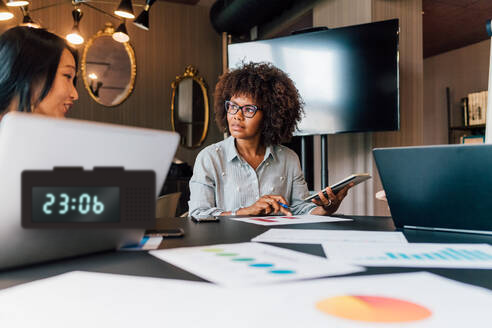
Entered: 23,06
